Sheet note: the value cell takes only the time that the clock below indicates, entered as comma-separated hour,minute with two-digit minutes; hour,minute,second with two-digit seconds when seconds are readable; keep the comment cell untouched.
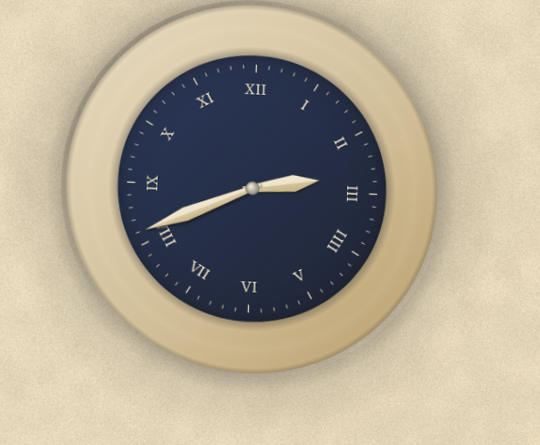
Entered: 2,41
